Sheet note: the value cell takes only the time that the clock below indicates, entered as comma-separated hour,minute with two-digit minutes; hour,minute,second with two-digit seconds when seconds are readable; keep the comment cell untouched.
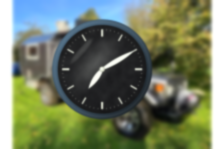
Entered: 7,10
